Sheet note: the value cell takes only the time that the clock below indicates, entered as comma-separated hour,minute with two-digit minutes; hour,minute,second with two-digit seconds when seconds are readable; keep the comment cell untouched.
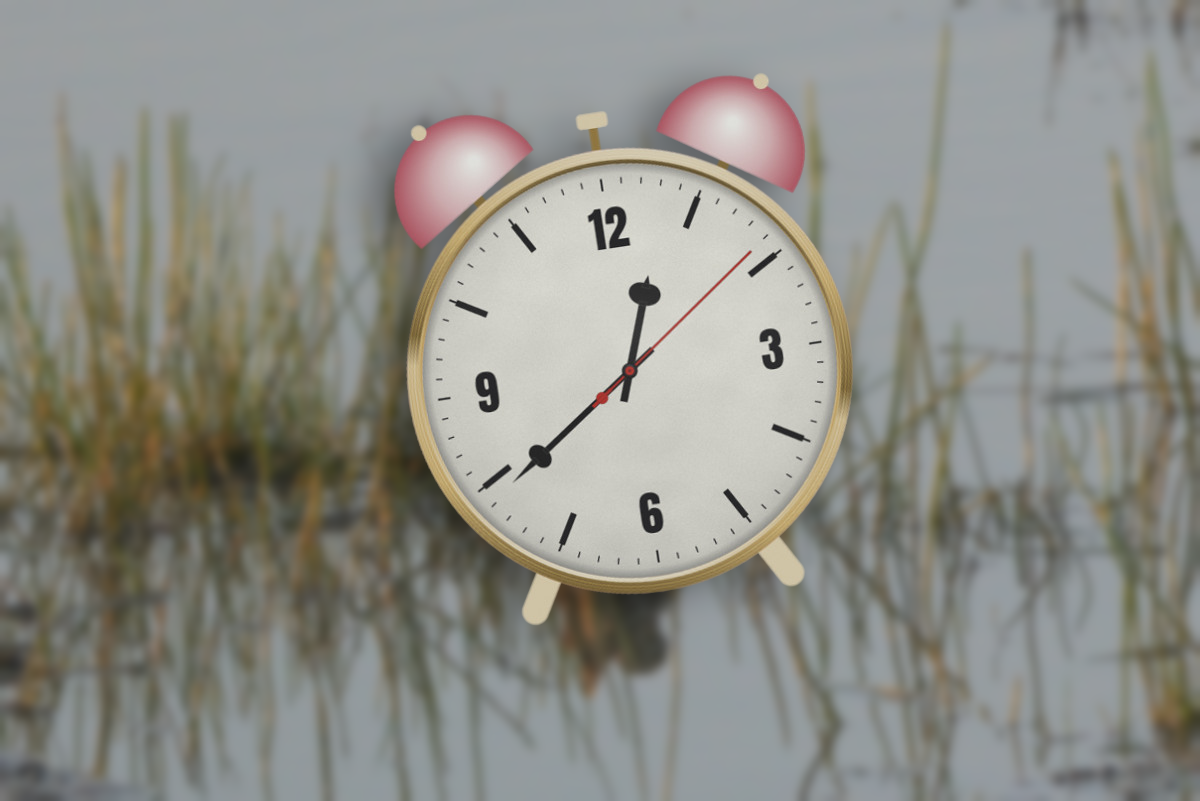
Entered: 12,39,09
